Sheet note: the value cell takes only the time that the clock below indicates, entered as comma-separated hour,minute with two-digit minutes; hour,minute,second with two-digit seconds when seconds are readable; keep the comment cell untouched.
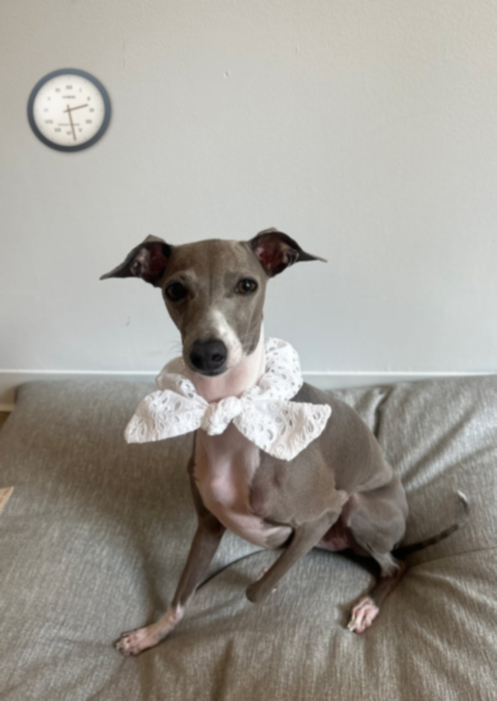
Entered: 2,28
